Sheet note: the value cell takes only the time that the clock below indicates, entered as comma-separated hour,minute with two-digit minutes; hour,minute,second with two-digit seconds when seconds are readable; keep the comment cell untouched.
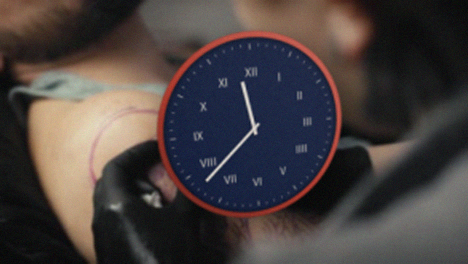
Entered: 11,38
